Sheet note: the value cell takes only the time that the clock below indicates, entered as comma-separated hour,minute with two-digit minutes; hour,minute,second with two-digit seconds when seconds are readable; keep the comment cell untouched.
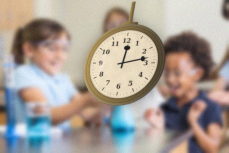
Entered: 12,13
